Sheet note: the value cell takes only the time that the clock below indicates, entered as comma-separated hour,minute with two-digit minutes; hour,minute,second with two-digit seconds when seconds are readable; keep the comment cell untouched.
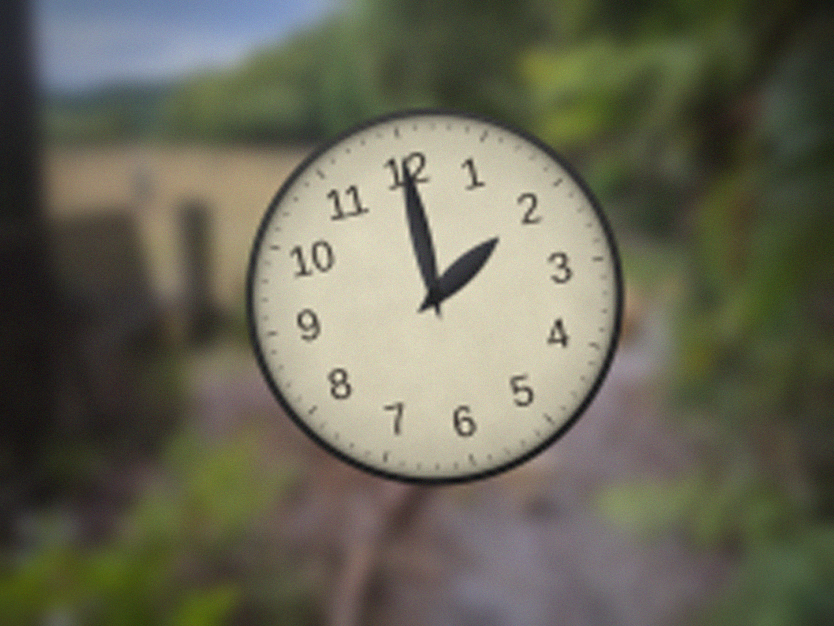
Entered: 2,00
